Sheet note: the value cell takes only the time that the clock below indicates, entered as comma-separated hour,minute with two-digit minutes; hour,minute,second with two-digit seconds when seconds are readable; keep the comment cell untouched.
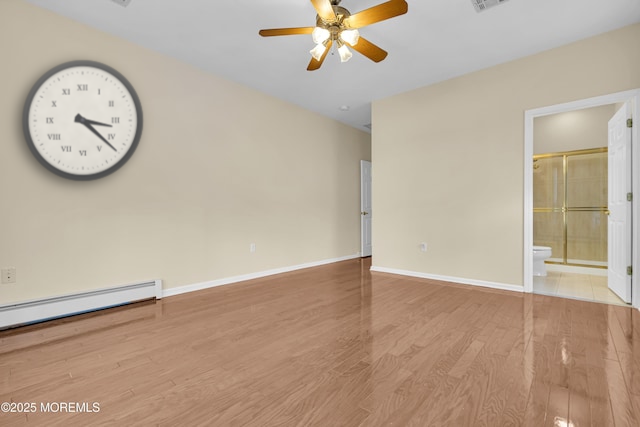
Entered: 3,22
